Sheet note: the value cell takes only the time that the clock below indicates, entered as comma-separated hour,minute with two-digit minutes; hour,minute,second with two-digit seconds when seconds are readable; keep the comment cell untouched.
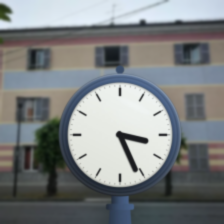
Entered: 3,26
